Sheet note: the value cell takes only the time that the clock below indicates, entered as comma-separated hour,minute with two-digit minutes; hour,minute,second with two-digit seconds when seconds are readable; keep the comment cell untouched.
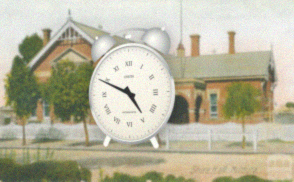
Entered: 4,49
